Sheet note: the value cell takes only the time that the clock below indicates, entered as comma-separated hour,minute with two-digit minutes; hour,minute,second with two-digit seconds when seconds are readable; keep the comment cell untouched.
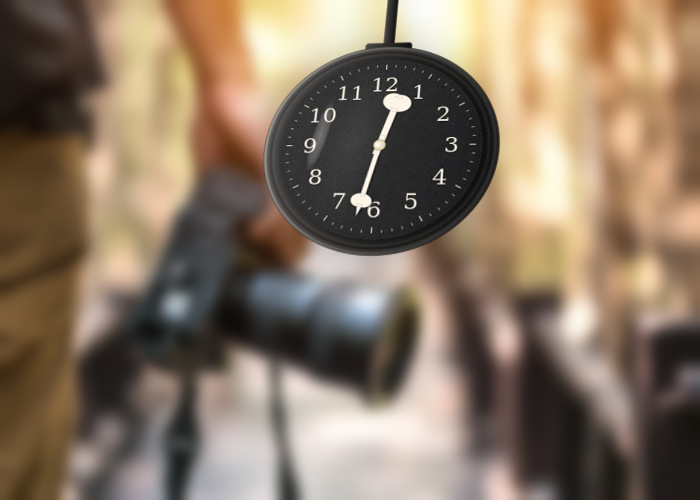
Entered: 12,32
